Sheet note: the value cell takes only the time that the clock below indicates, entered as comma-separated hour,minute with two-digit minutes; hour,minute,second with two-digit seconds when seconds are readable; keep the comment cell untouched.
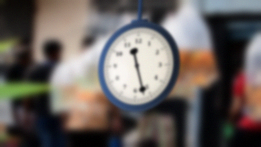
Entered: 11,27
